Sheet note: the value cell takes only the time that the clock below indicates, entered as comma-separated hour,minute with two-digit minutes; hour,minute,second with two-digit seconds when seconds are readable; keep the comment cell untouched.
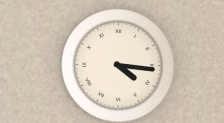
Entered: 4,16
